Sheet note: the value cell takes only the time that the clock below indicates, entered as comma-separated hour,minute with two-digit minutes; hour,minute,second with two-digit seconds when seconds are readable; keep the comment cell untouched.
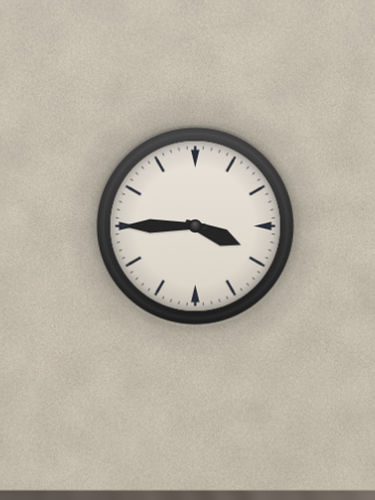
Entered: 3,45
